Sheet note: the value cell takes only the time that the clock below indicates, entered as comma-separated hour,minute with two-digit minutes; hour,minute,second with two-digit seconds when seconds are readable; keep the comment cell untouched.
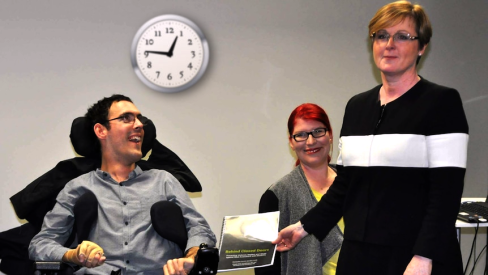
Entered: 12,46
